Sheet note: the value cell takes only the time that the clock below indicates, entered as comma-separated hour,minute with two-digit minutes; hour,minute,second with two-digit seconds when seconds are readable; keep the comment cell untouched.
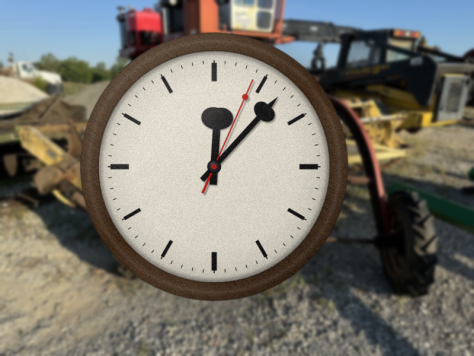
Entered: 12,07,04
